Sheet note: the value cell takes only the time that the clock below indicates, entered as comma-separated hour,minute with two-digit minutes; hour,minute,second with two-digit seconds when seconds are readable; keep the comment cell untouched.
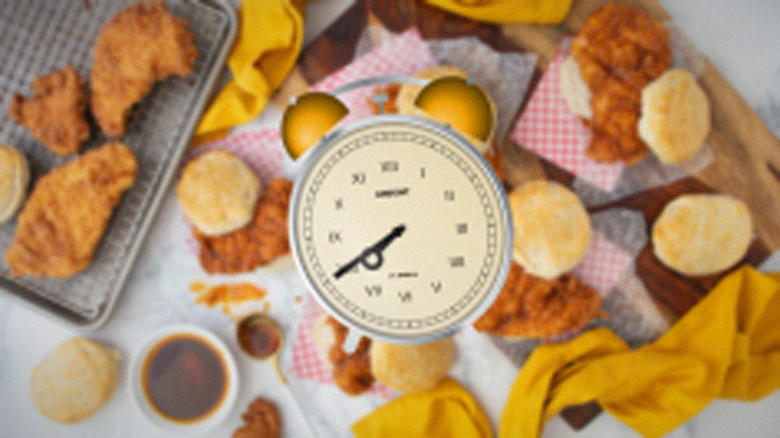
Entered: 7,40
